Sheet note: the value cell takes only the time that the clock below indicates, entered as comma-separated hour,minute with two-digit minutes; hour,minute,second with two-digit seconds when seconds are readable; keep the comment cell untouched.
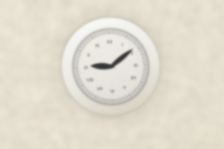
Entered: 9,09
